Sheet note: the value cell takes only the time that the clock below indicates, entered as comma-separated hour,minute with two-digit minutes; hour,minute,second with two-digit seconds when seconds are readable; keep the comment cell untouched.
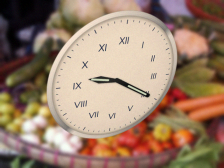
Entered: 9,20
